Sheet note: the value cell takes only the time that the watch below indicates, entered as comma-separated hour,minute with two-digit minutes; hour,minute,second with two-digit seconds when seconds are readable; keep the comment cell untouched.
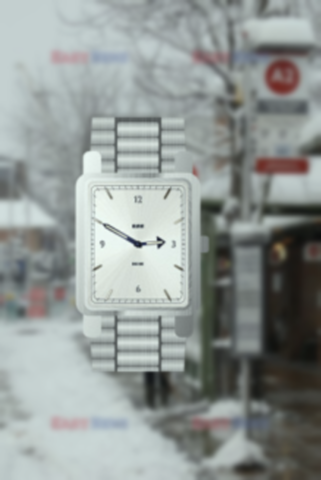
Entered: 2,50
